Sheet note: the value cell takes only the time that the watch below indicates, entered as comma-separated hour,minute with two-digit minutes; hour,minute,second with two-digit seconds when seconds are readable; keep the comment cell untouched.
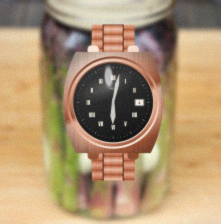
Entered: 6,02
